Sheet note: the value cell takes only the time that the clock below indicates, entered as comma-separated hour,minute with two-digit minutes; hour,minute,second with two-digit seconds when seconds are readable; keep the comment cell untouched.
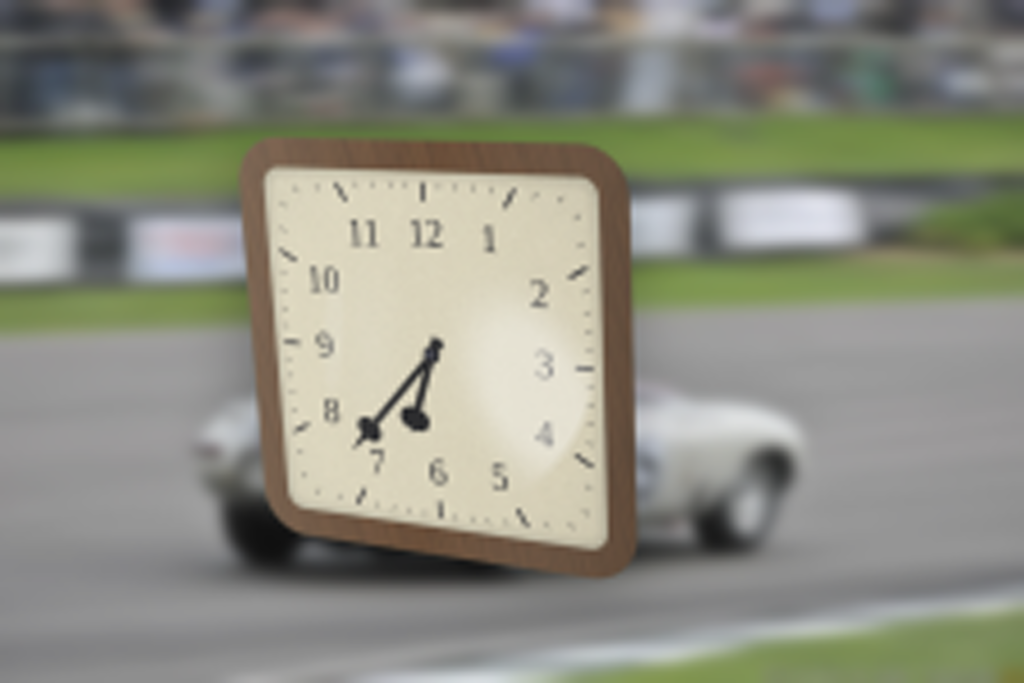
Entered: 6,37
